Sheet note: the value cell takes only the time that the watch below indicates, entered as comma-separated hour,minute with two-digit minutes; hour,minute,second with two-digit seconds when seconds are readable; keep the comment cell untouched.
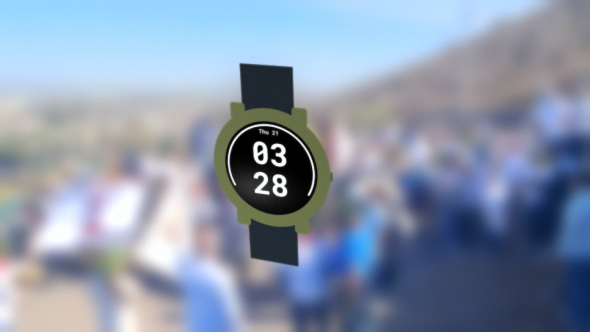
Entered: 3,28
